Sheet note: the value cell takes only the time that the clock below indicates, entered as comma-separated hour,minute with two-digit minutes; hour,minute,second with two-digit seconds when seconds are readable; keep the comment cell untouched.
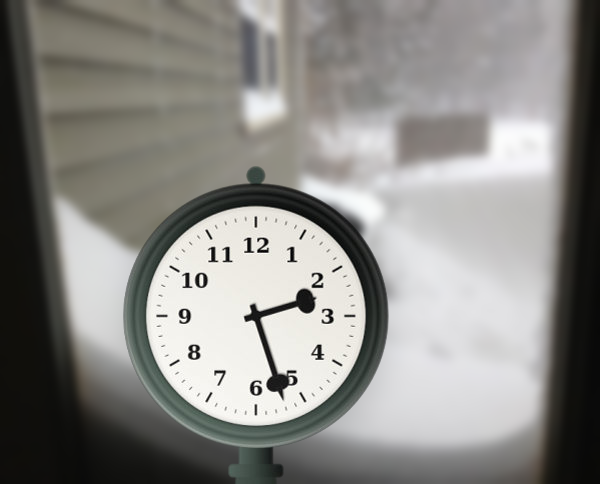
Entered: 2,27
